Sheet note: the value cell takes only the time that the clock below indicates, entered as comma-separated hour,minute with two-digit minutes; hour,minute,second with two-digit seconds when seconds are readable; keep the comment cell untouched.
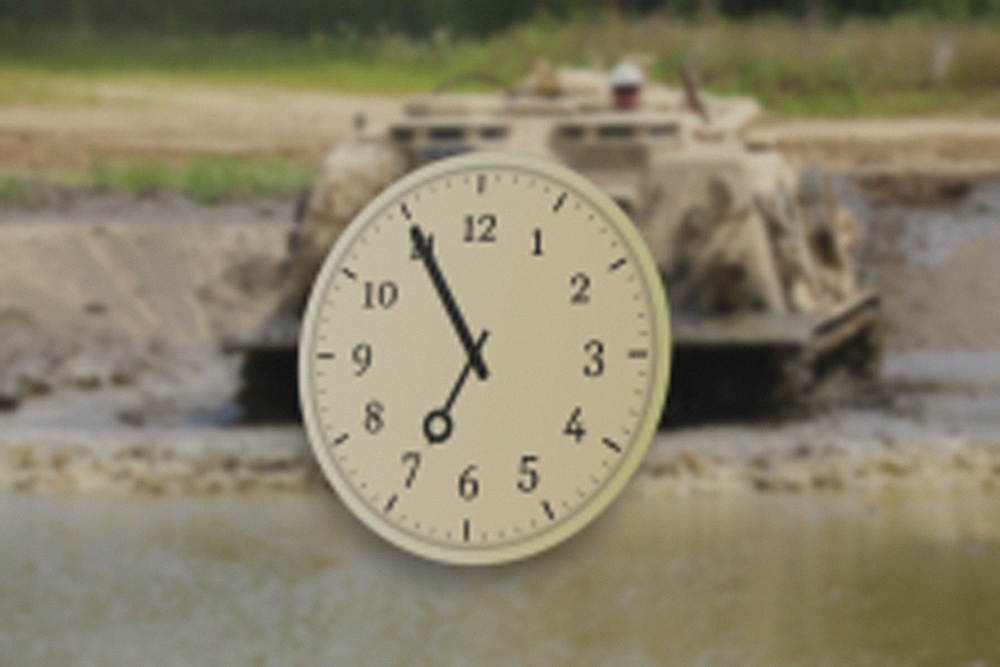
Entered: 6,55
